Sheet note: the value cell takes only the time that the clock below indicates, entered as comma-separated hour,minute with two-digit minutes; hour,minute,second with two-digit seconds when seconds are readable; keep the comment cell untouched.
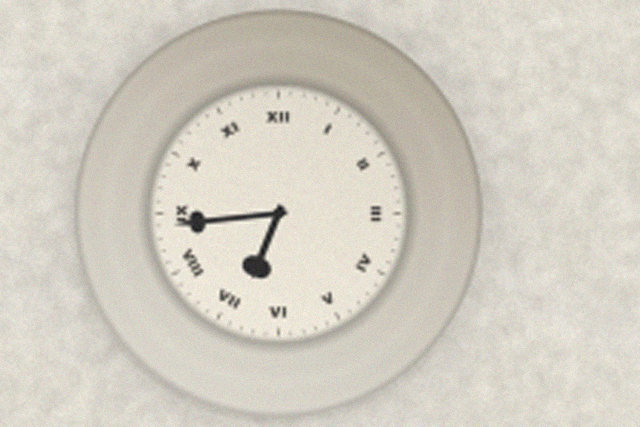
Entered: 6,44
